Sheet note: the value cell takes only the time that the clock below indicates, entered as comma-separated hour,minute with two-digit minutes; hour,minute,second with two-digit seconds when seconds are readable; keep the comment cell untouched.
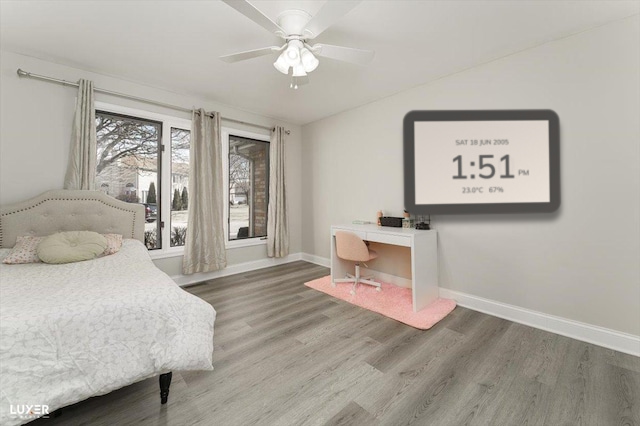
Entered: 1,51
